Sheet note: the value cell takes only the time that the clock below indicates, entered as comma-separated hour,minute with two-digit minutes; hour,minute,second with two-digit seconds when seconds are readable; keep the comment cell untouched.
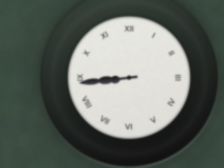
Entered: 8,44
